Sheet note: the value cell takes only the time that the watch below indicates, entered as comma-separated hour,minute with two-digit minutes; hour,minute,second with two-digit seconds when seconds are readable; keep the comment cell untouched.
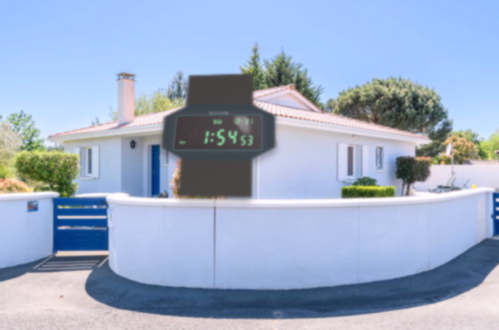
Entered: 1,54
